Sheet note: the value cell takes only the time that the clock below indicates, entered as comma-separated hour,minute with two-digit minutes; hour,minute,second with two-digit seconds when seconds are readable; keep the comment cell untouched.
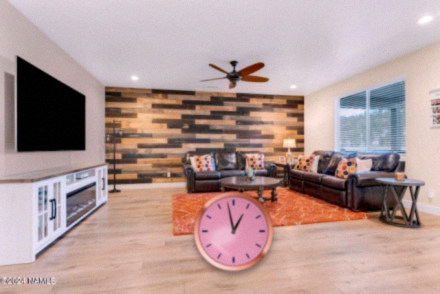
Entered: 12,58
